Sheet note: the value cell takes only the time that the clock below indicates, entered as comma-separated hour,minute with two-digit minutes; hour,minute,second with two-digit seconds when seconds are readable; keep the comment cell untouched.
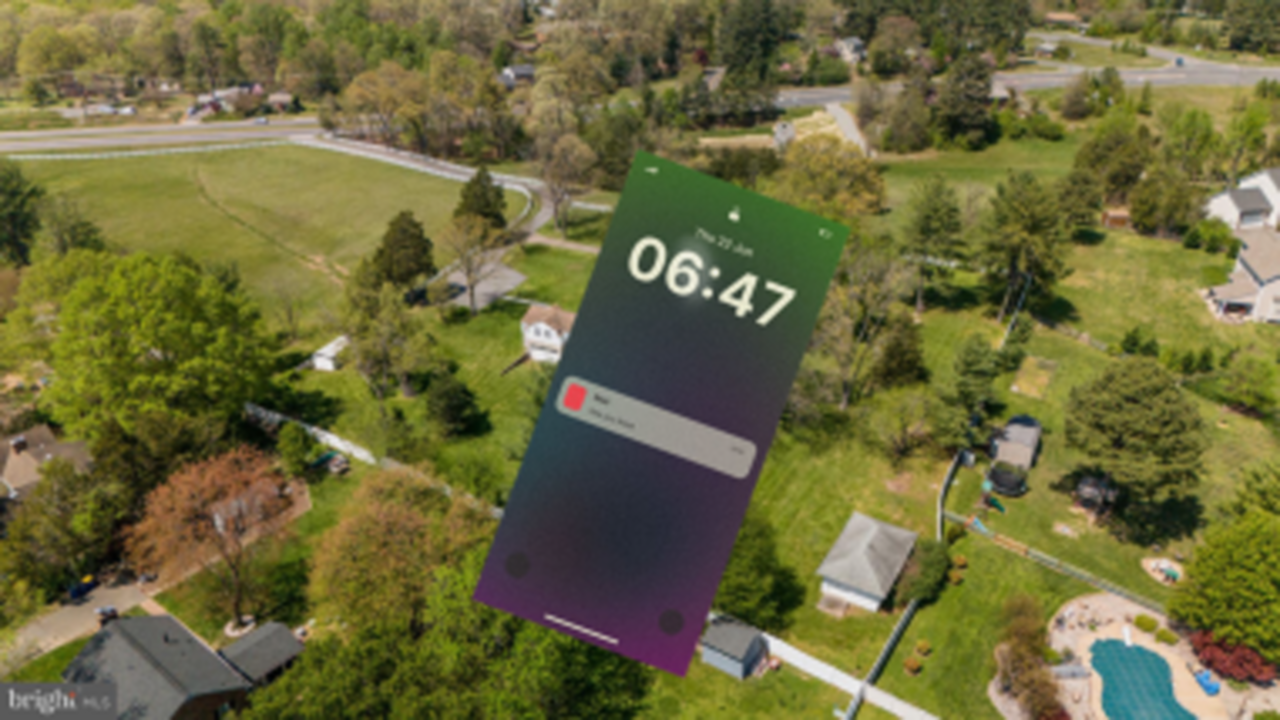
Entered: 6,47
